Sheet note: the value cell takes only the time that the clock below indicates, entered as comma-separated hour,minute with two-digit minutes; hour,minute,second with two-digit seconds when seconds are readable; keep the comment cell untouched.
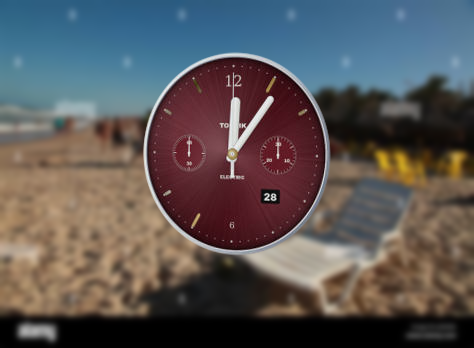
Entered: 12,06
